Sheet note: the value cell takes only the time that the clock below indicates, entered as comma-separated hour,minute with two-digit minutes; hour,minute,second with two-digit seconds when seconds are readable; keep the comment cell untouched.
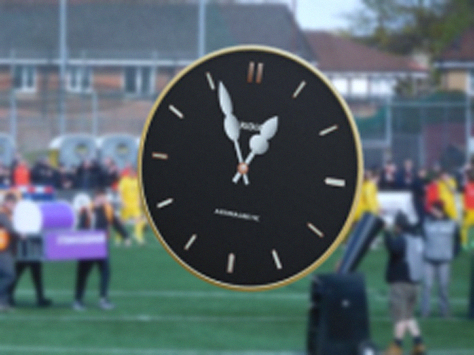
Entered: 12,56
